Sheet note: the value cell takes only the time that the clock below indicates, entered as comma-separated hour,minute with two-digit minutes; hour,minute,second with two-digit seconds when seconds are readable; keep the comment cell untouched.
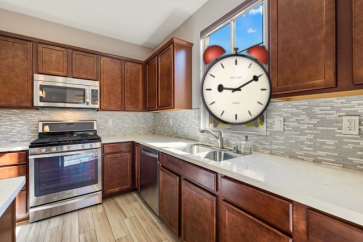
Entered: 9,10
